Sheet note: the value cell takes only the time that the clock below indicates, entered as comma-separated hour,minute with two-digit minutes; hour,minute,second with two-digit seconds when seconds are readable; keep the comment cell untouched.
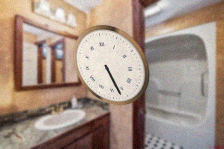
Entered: 5,27
